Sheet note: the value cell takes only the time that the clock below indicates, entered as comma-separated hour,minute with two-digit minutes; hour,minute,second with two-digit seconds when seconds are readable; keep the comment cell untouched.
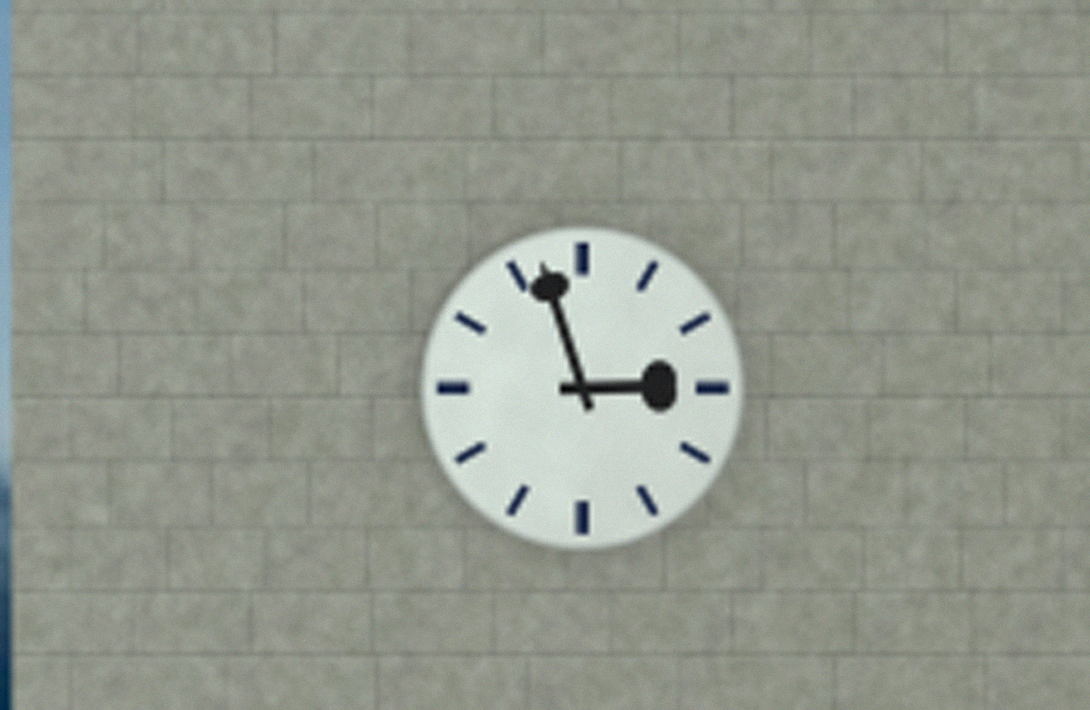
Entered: 2,57
